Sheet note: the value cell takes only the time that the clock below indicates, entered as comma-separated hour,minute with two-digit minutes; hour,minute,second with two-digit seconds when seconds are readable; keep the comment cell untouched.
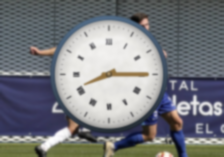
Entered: 8,15
